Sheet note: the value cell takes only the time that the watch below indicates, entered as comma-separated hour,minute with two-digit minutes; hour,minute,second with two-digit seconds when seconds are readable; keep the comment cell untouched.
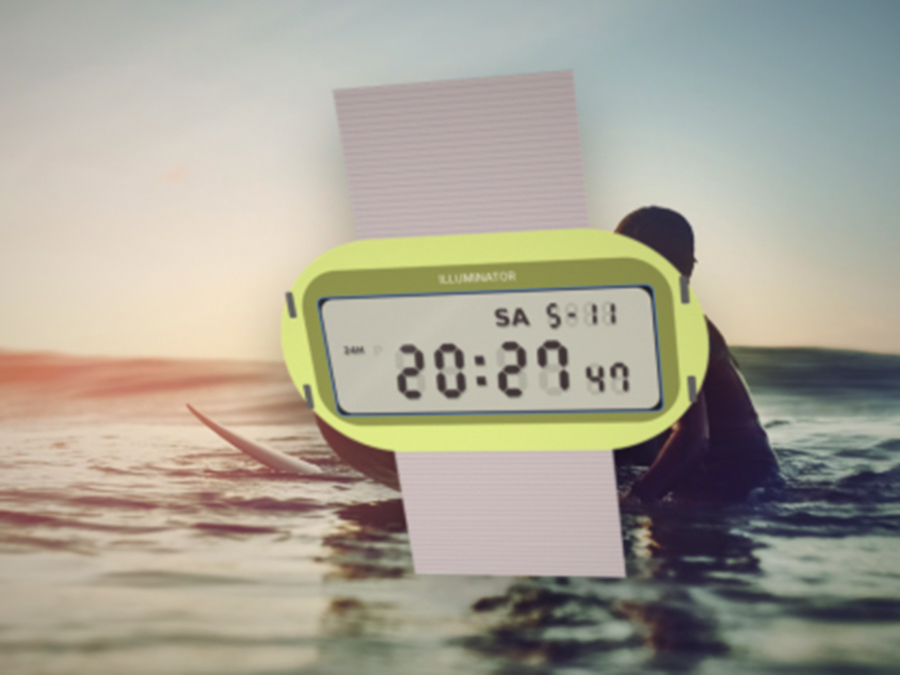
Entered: 20,27,47
